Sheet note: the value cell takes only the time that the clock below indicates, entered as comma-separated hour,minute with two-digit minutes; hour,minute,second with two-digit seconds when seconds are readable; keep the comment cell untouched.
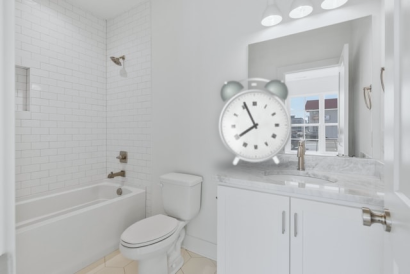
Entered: 7,56
